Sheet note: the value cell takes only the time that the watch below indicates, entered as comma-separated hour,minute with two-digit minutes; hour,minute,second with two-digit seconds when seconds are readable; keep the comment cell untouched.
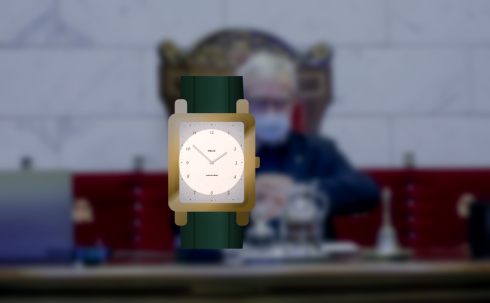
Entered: 1,52
